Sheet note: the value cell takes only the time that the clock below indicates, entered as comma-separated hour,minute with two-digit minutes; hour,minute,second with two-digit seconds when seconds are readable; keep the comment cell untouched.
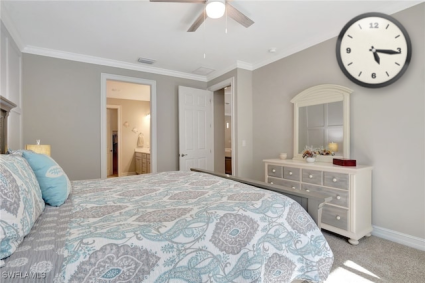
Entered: 5,16
